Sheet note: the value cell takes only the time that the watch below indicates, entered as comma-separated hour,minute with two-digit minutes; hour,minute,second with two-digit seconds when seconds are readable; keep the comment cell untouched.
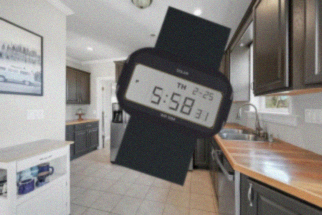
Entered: 5,58
